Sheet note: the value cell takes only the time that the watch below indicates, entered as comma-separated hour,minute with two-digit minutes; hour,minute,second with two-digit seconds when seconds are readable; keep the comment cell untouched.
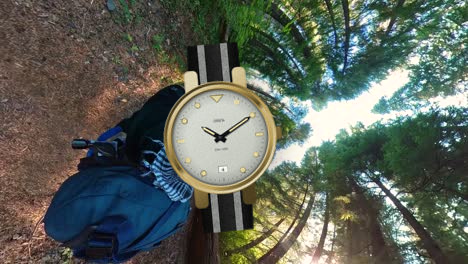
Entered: 10,10
